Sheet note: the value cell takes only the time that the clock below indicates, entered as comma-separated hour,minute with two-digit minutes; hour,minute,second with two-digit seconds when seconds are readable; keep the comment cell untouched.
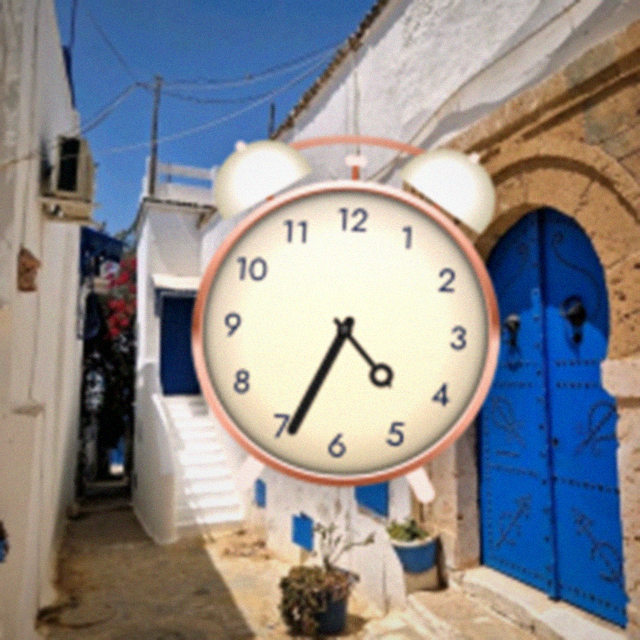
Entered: 4,34
